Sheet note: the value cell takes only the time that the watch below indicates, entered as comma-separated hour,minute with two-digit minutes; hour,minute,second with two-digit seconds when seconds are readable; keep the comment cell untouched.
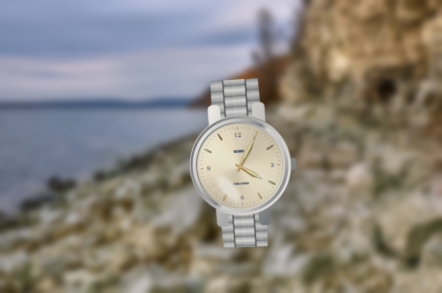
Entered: 4,05
